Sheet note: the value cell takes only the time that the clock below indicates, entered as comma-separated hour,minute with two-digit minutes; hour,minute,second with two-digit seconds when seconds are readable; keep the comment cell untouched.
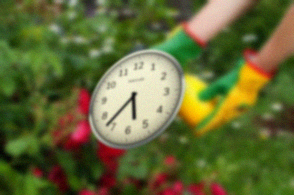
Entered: 5,37
